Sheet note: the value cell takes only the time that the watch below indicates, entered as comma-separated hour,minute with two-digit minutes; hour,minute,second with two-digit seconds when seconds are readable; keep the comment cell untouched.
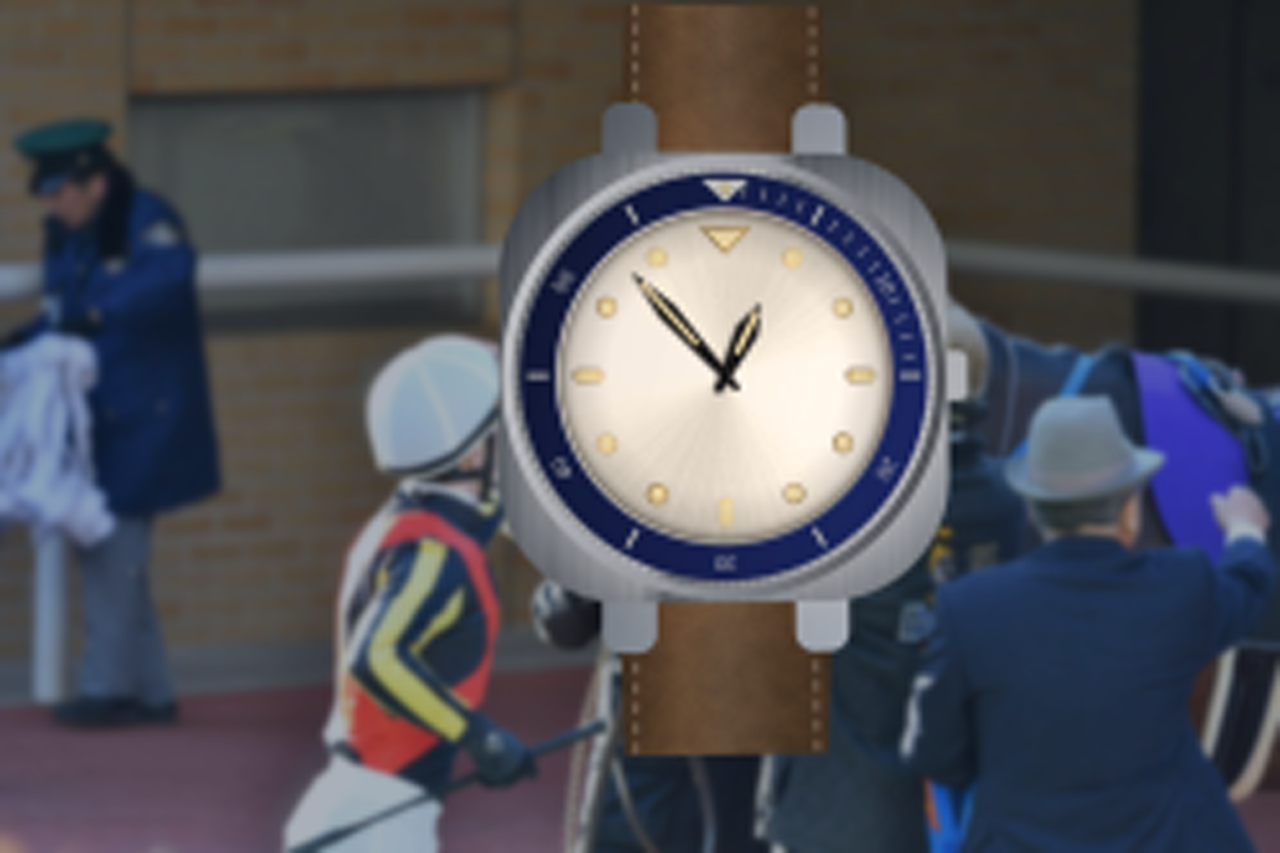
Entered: 12,53
